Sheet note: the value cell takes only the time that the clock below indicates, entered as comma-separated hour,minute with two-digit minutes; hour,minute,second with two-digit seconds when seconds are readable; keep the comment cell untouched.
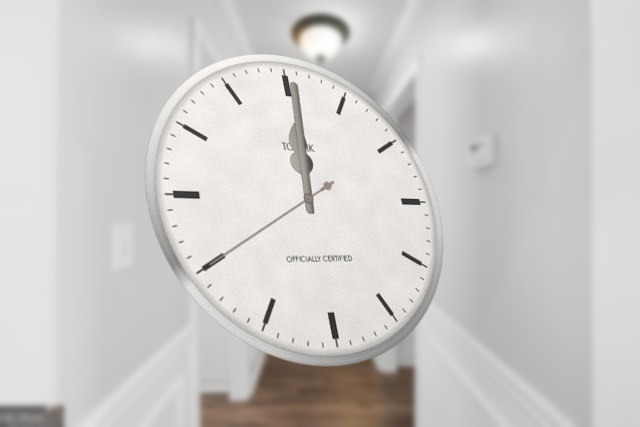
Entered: 12,00,40
